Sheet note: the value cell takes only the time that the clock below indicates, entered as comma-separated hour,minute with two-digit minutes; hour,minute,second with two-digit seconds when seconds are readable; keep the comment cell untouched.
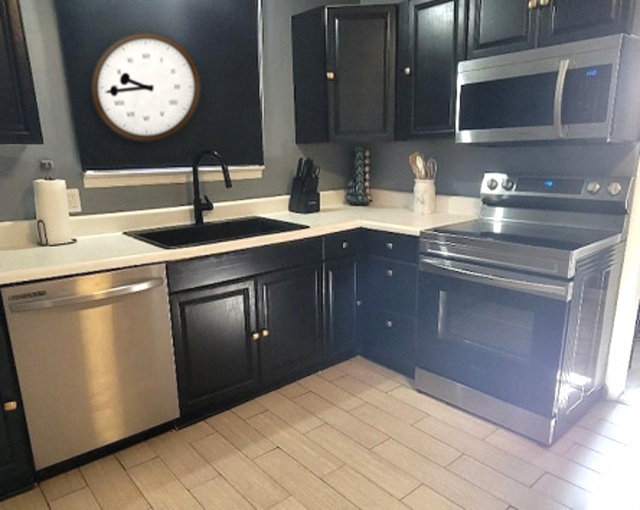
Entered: 9,44
